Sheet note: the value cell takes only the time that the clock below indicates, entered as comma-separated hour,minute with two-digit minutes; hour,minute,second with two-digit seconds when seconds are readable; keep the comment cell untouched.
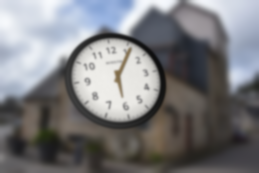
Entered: 6,06
